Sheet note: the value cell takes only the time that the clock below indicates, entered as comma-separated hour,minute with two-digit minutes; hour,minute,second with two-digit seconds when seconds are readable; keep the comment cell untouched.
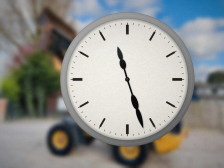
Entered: 11,27
